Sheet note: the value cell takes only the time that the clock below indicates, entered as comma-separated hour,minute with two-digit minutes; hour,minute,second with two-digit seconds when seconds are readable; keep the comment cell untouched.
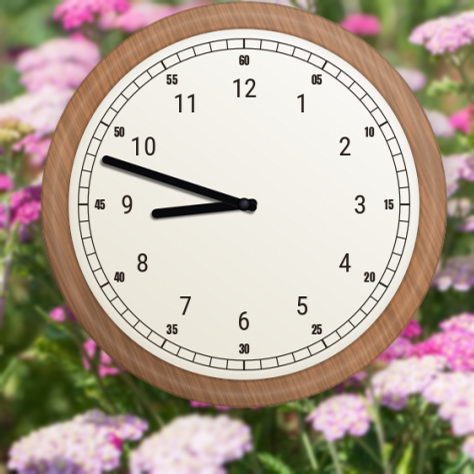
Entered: 8,48
